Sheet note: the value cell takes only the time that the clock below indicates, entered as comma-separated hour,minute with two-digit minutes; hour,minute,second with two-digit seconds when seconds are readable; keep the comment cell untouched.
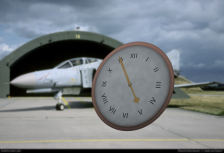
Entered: 4,55
